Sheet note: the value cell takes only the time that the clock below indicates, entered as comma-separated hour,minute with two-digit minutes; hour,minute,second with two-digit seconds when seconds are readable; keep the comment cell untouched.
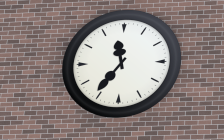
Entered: 11,36
